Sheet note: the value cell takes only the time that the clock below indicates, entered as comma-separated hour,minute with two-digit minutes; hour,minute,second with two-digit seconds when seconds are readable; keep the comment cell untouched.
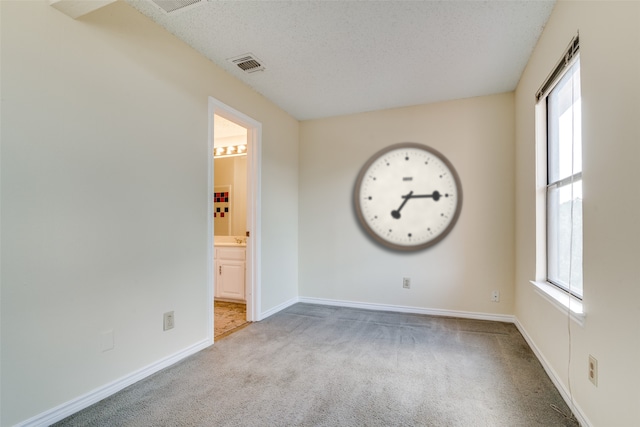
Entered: 7,15
